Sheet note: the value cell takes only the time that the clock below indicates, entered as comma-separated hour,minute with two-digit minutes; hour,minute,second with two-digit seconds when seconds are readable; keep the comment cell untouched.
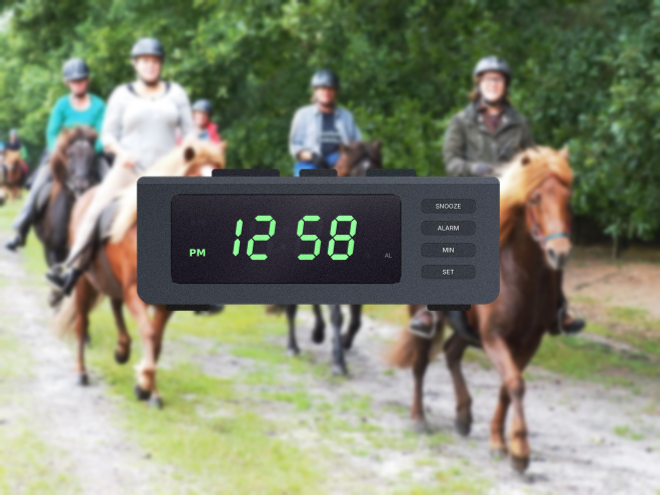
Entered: 12,58
